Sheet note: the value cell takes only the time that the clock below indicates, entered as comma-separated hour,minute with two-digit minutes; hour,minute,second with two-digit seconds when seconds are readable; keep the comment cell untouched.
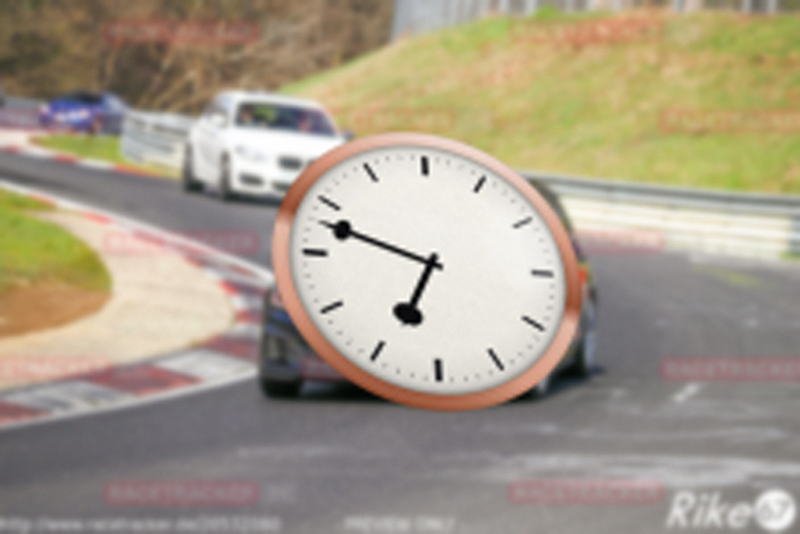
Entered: 6,48
